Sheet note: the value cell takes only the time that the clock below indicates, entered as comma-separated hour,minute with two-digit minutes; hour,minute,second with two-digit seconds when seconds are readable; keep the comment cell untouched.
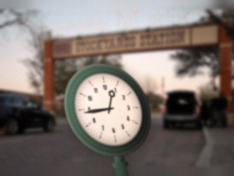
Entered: 12,44
